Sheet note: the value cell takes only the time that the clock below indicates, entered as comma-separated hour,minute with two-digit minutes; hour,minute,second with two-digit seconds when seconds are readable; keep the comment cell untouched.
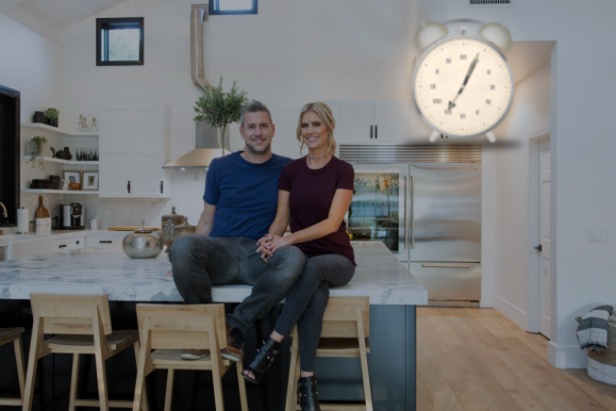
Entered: 7,04
